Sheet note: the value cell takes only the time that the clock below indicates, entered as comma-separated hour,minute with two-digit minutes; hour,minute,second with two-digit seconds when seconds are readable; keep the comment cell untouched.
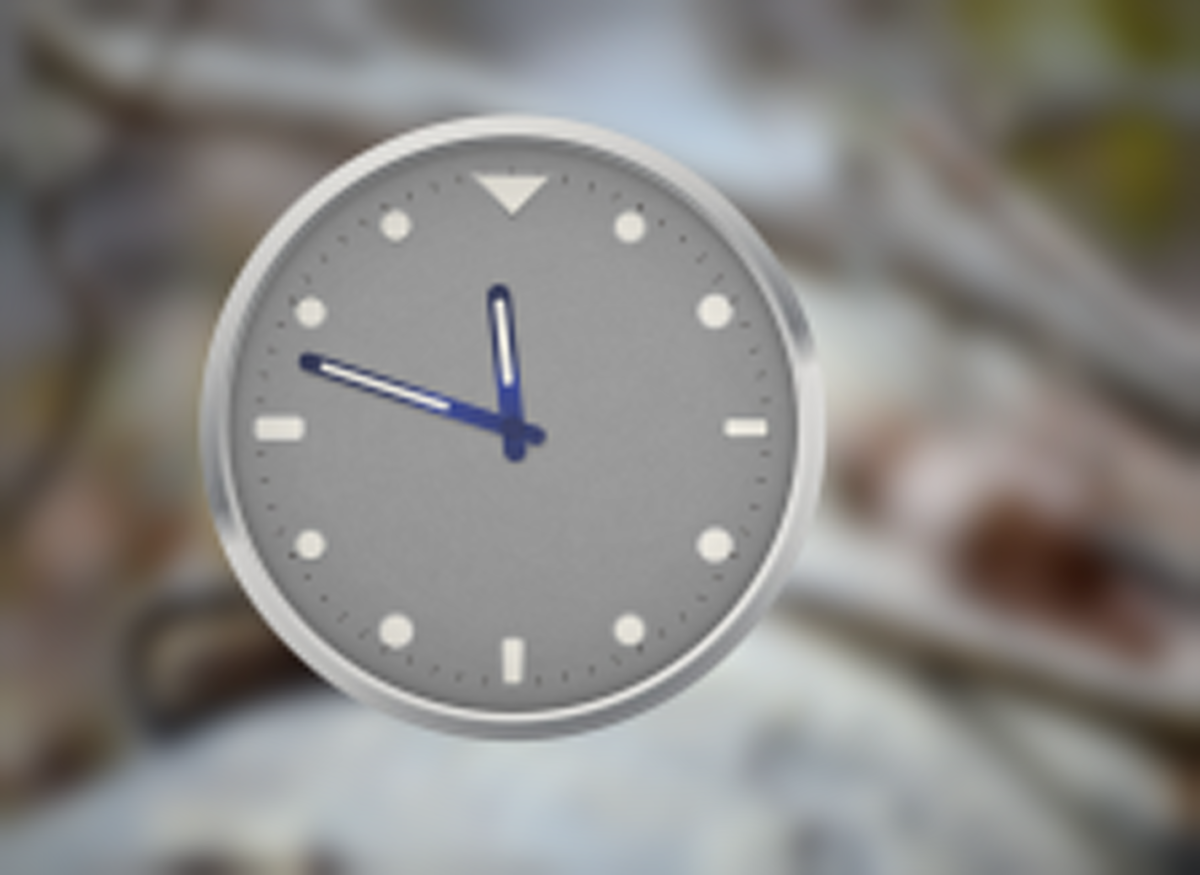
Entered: 11,48
